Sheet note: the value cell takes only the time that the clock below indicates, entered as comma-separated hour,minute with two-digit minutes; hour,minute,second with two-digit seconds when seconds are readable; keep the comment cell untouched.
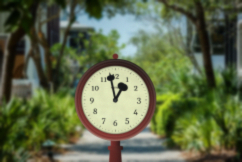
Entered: 12,58
